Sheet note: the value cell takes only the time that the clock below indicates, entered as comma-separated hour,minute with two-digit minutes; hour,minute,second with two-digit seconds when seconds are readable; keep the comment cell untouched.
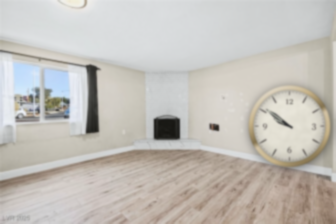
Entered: 9,51
